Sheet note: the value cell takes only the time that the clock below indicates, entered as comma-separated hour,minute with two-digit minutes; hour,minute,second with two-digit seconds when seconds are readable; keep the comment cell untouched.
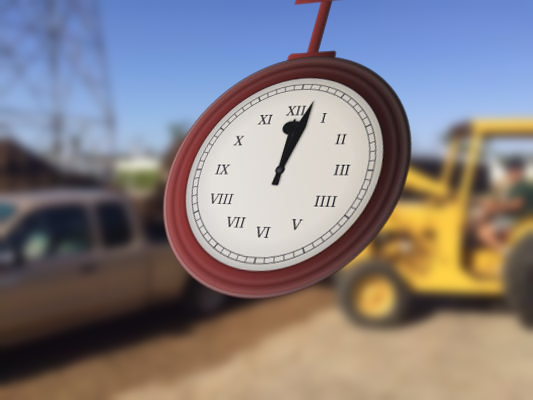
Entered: 12,02
